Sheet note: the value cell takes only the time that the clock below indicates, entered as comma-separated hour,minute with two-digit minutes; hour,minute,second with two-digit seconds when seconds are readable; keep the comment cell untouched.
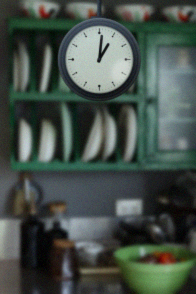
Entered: 1,01
